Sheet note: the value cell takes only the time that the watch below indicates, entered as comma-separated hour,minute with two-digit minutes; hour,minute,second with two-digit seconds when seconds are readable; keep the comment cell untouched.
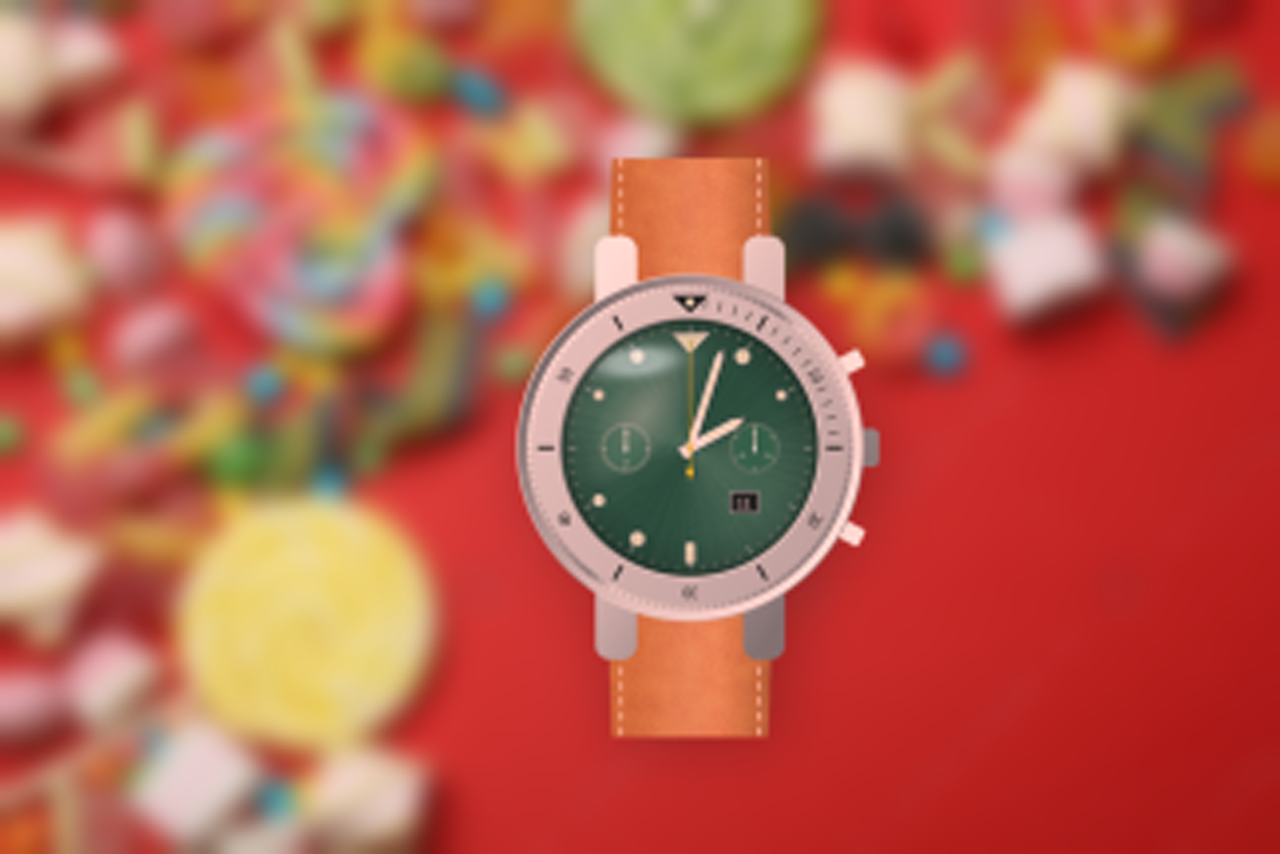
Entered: 2,03
